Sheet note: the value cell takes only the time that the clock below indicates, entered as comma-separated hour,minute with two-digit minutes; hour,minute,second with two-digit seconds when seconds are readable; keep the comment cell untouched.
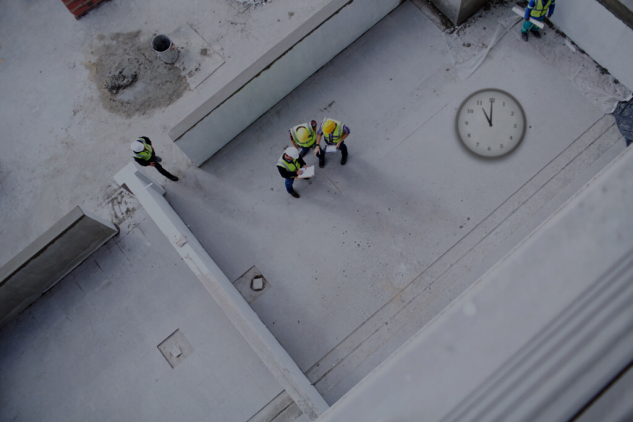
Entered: 11,00
